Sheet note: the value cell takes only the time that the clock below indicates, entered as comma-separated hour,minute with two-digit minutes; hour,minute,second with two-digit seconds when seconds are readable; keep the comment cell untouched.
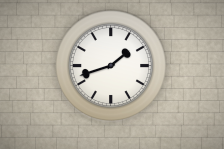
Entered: 1,42
